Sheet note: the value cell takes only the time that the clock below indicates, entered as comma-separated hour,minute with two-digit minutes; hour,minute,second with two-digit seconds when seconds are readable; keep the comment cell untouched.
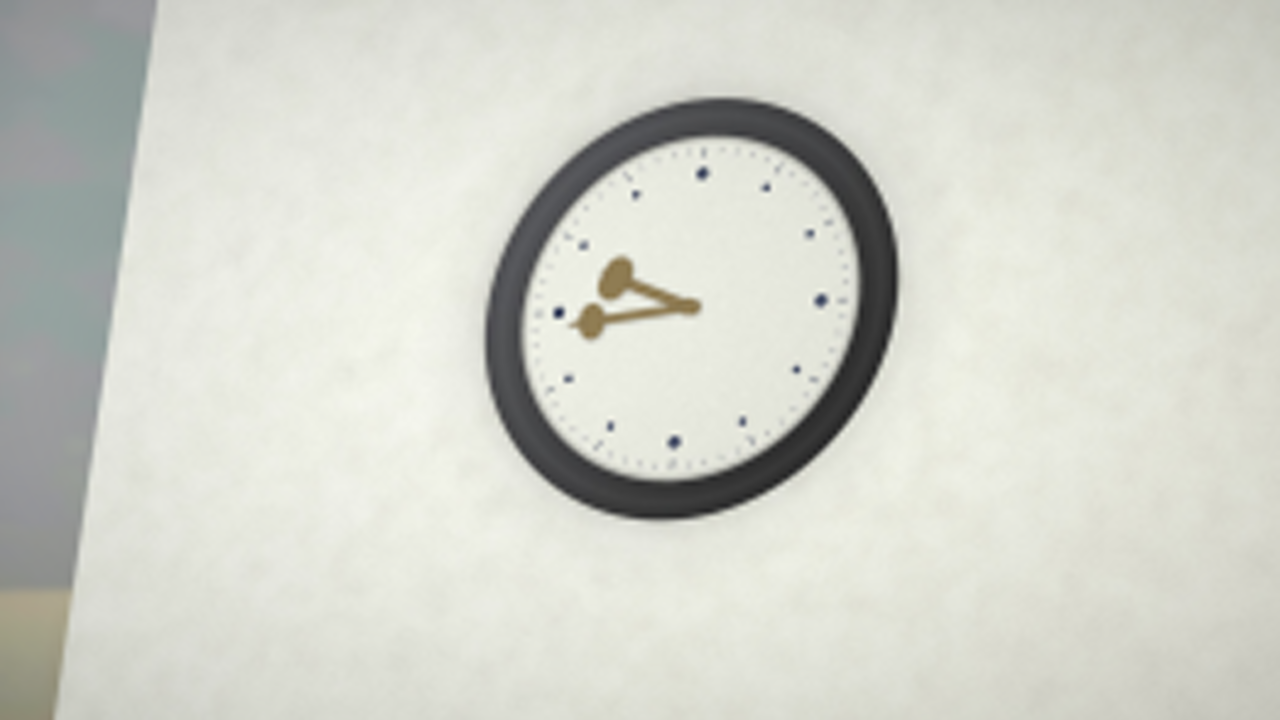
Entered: 9,44
